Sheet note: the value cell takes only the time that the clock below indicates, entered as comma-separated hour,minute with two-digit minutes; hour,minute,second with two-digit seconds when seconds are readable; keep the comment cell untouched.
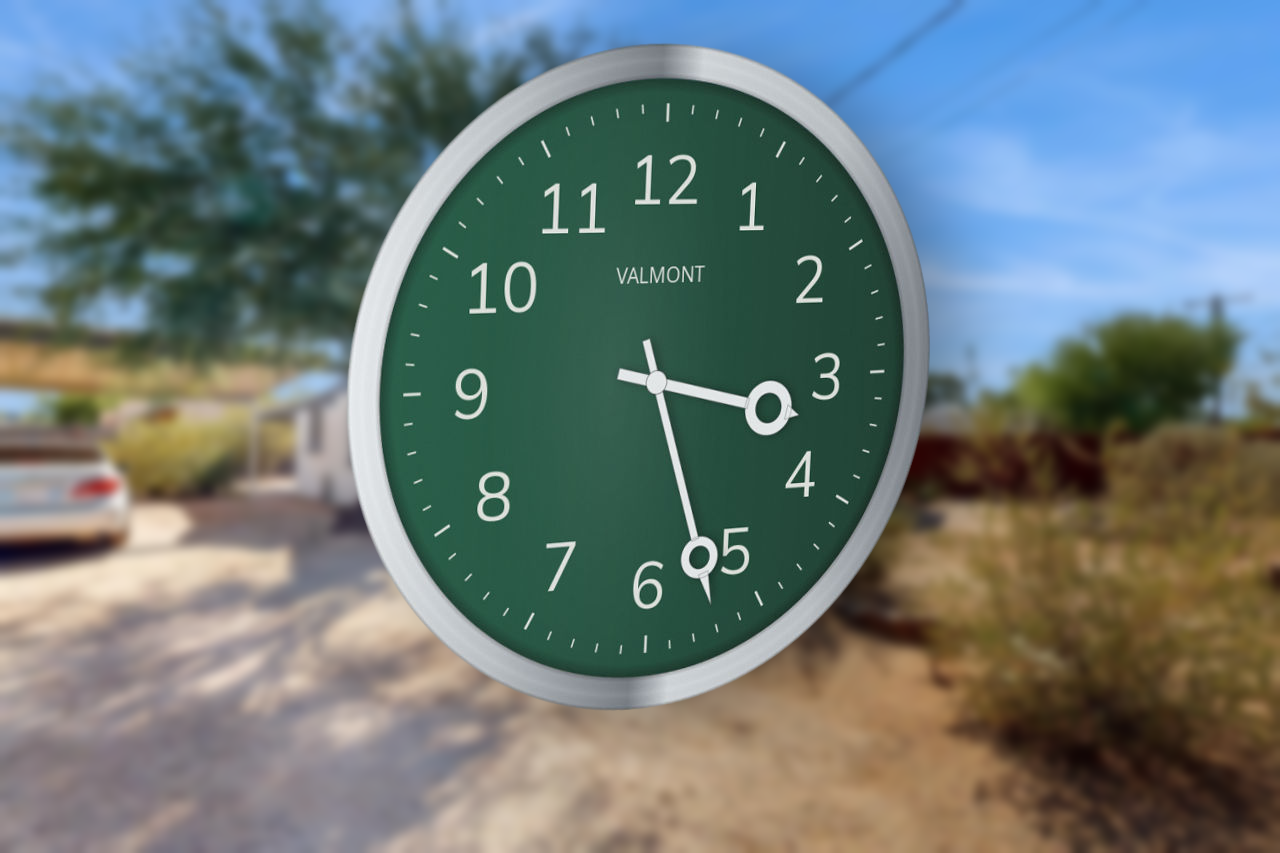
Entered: 3,27
